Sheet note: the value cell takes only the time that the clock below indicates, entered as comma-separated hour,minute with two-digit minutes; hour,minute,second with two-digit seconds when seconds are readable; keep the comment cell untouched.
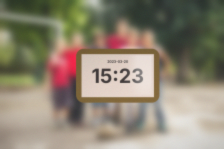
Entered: 15,23
